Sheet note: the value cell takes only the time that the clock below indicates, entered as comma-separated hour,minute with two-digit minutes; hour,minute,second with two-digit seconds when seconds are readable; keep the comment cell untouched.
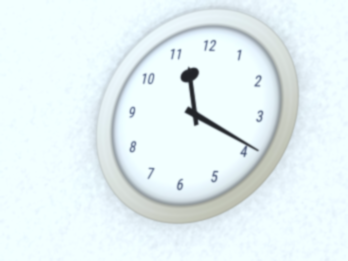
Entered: 11,19
